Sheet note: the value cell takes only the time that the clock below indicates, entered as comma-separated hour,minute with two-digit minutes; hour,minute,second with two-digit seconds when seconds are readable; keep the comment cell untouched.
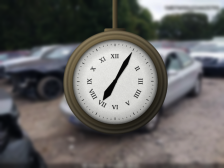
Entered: 7,05
